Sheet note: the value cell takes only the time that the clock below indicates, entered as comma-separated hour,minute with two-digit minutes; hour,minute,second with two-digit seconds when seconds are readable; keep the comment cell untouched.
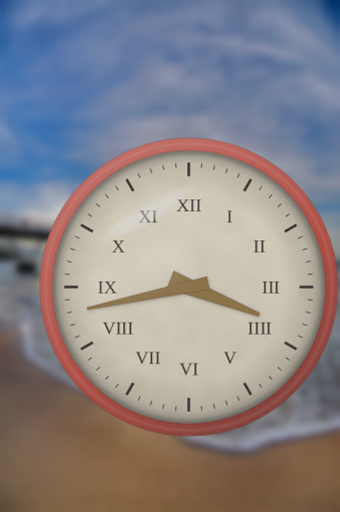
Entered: 3,43
